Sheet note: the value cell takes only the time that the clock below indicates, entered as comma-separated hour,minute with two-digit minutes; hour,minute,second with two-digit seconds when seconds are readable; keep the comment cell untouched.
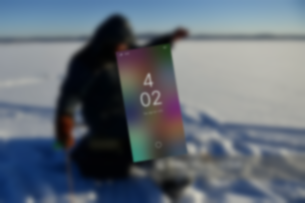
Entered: 4,02
